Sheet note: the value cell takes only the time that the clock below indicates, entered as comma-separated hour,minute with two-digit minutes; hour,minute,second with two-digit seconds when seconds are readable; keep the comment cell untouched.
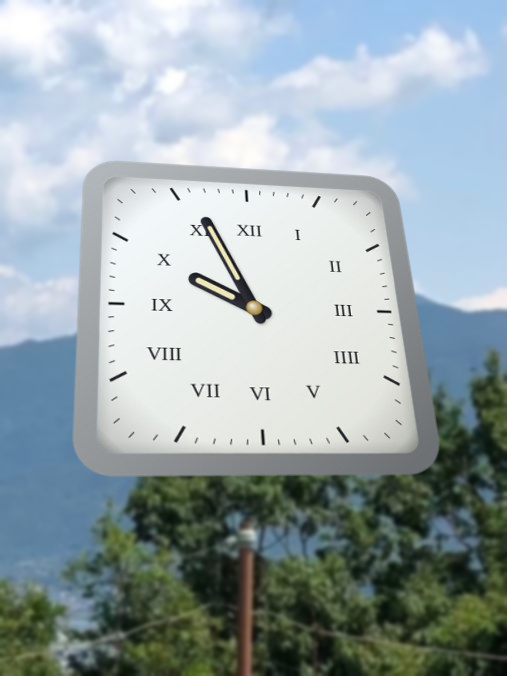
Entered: 9,56
